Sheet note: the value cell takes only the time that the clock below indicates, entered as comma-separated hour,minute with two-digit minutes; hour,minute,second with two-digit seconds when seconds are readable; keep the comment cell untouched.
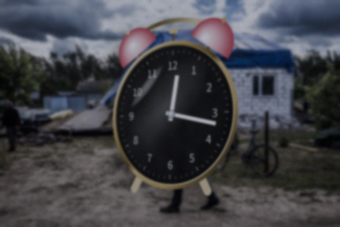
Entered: 12,17
